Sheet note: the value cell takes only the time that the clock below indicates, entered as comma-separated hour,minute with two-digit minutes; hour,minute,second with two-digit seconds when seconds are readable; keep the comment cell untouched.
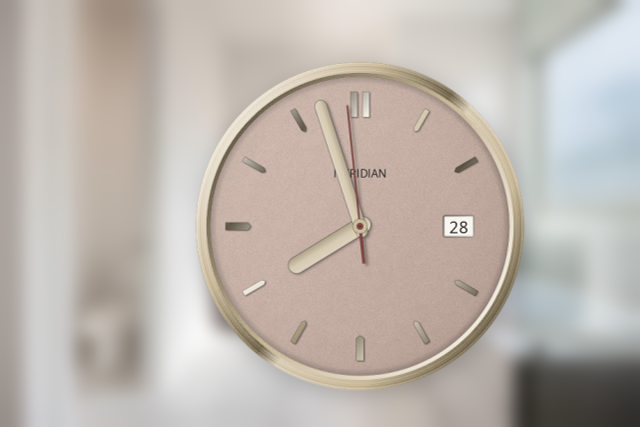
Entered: 7,56,59
